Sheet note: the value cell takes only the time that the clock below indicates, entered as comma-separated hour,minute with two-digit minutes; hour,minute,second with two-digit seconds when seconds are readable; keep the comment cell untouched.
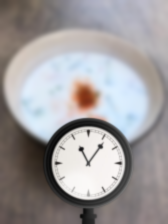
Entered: 11,06
